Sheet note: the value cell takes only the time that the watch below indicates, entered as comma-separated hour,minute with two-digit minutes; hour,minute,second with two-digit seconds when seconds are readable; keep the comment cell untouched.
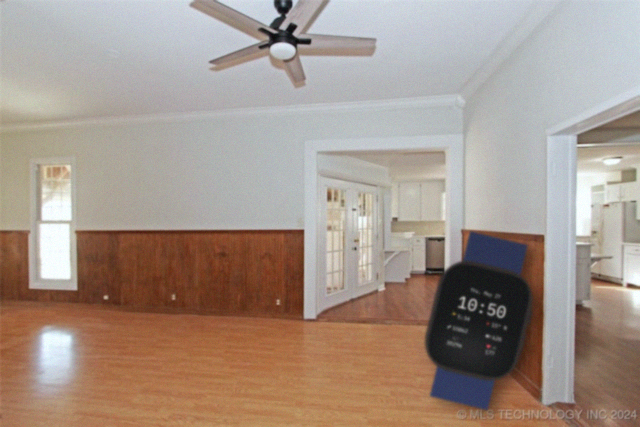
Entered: 10,50
